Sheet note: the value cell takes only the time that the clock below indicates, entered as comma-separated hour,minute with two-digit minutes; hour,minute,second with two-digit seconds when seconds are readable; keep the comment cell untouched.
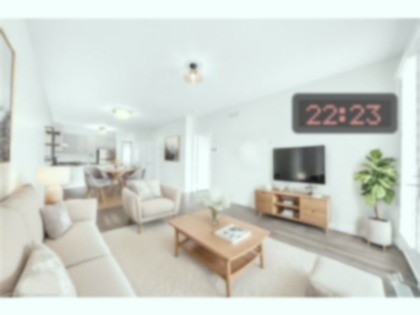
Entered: 22,23
